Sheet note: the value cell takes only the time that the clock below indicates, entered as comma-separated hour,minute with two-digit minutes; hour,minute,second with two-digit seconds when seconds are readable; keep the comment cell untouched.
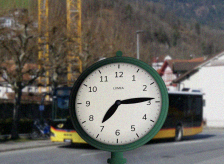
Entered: 7,14
